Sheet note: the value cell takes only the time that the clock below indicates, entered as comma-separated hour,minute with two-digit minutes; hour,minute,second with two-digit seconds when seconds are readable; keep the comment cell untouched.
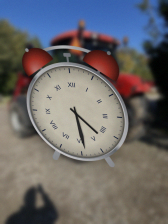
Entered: 4,29
